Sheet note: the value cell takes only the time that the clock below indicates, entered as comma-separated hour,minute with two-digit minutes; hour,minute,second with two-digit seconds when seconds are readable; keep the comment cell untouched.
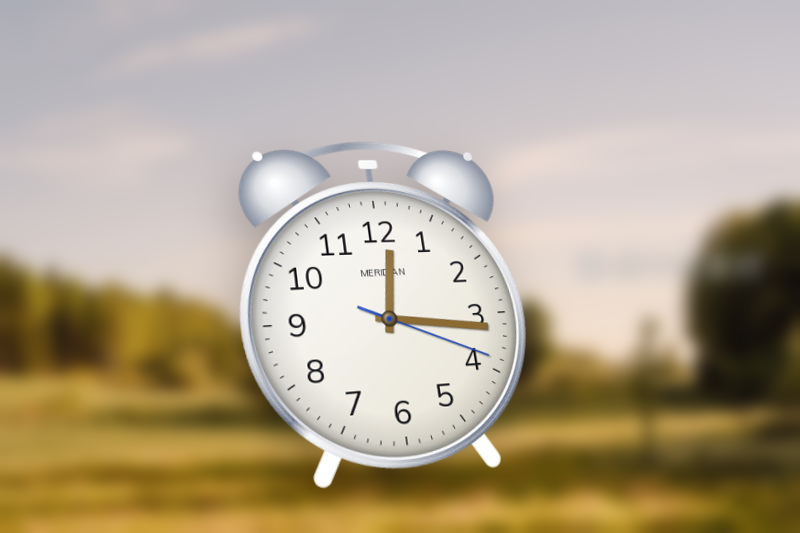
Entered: 12,16,19
